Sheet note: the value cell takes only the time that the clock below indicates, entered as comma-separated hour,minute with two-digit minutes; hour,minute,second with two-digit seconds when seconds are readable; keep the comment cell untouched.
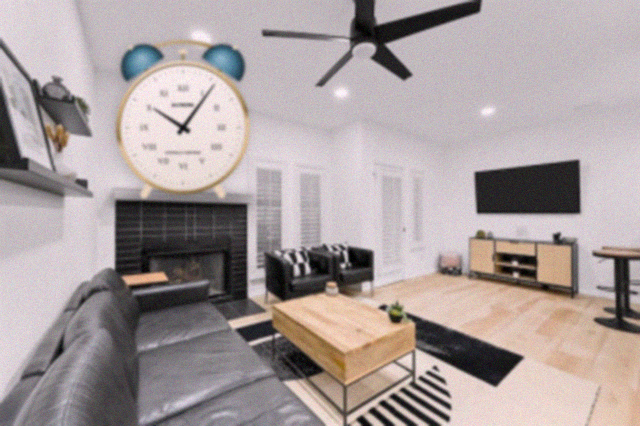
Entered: 10,06
